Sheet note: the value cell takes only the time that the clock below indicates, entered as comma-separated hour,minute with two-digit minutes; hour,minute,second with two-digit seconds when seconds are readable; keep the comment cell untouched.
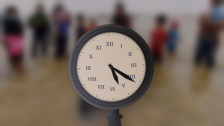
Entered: 5,21
